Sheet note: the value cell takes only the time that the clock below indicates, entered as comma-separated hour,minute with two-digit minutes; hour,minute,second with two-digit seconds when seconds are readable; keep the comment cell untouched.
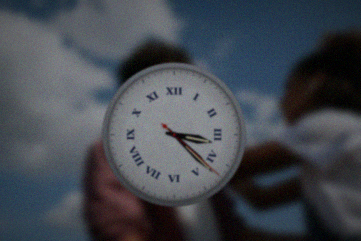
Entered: 3,22,22
